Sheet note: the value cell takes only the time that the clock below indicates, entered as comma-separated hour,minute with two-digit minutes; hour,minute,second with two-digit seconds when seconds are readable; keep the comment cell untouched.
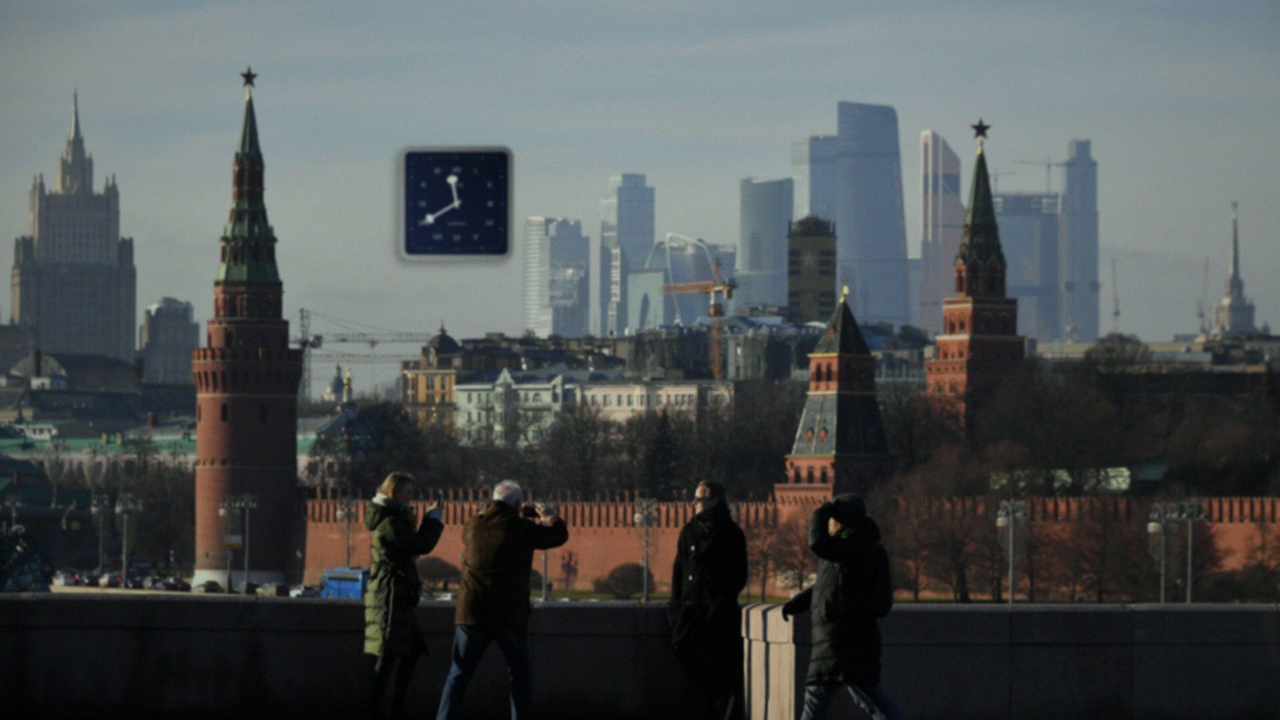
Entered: 11,40
